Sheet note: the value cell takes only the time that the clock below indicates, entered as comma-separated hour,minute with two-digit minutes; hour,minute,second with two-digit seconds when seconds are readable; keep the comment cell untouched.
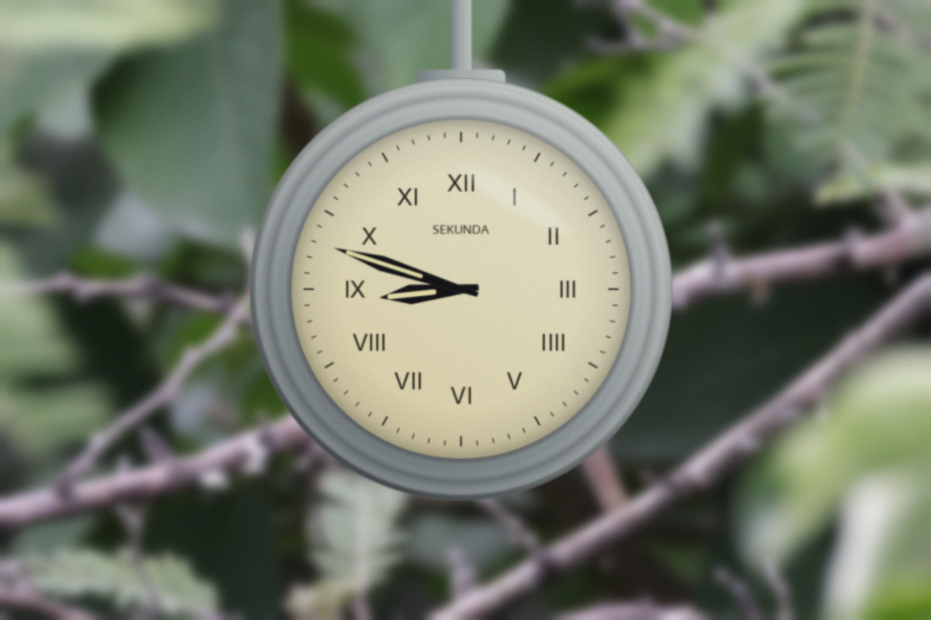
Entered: 8,48
